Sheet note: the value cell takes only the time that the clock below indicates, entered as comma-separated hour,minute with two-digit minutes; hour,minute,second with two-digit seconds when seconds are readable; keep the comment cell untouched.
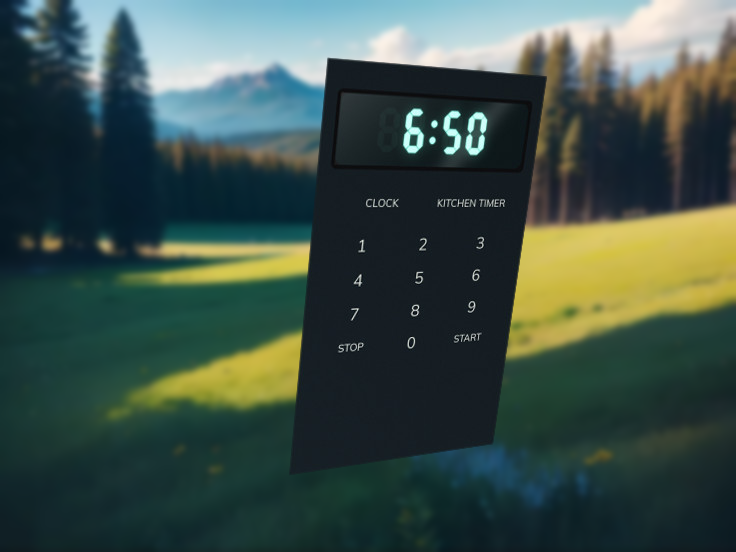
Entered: 6,50
